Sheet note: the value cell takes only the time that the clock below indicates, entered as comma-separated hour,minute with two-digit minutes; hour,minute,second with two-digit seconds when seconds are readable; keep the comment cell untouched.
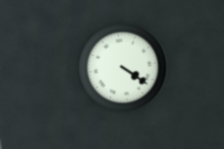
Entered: 4,22
